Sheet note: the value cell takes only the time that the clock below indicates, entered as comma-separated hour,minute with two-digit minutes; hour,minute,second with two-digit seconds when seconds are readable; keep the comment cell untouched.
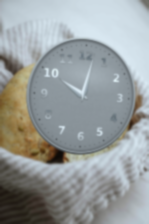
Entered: 10,02
